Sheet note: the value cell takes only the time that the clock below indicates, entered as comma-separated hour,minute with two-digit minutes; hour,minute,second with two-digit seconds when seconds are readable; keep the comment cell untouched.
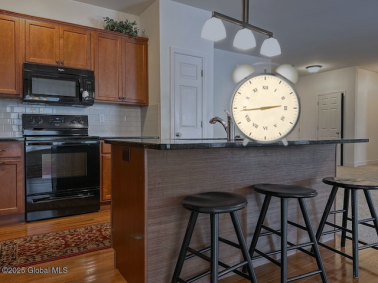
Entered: 2,44
